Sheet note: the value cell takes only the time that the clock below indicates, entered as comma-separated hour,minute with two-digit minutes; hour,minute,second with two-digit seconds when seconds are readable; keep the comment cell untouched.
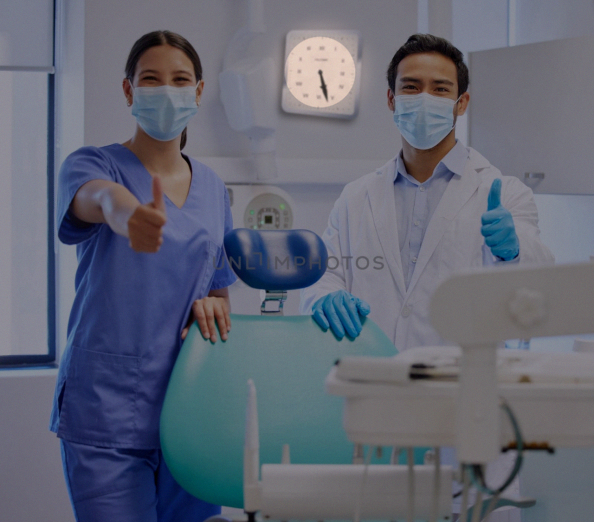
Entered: 5,27
